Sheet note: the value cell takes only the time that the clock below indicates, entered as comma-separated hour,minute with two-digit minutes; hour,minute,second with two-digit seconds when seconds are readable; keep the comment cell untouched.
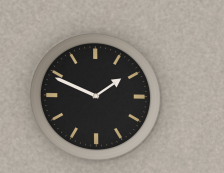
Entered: 1,49
